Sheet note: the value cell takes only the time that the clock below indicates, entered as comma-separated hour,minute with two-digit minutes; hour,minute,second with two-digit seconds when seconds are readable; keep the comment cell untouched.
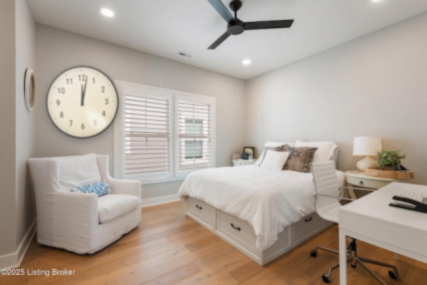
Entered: 12,02
